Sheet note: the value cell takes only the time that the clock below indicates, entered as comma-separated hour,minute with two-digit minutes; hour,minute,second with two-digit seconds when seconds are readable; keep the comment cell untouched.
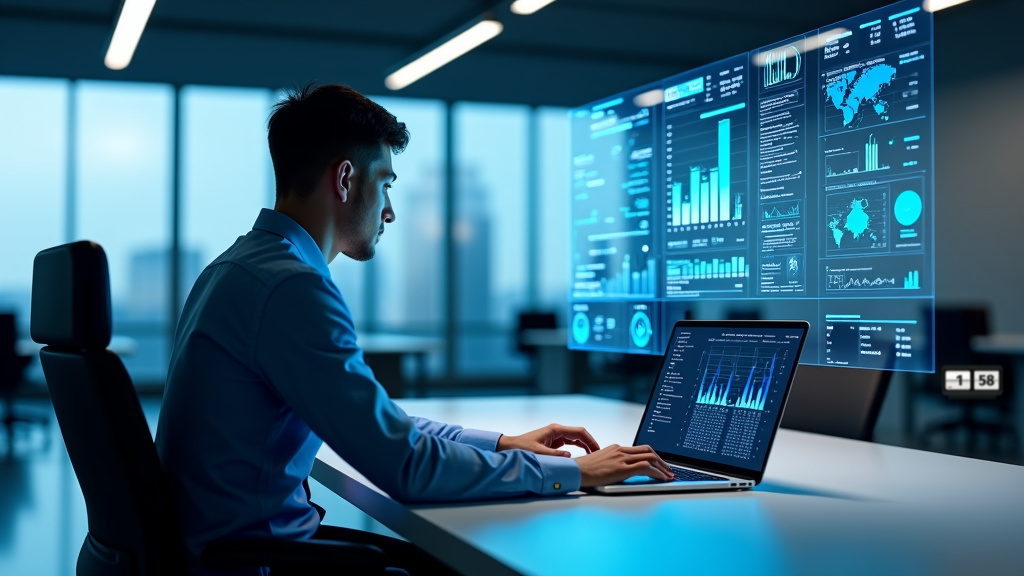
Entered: 1,58
